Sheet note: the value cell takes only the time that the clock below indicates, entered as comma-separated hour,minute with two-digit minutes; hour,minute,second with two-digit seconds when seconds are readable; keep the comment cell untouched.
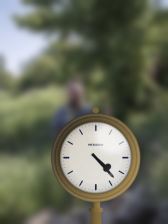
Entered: 4,23
